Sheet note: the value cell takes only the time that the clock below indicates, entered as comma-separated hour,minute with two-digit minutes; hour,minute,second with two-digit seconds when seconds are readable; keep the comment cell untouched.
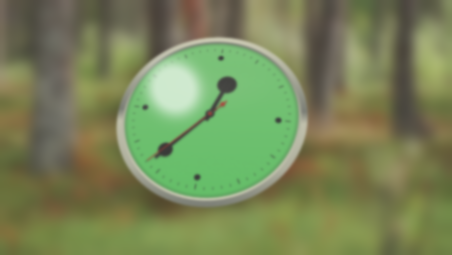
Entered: 12,36,37
